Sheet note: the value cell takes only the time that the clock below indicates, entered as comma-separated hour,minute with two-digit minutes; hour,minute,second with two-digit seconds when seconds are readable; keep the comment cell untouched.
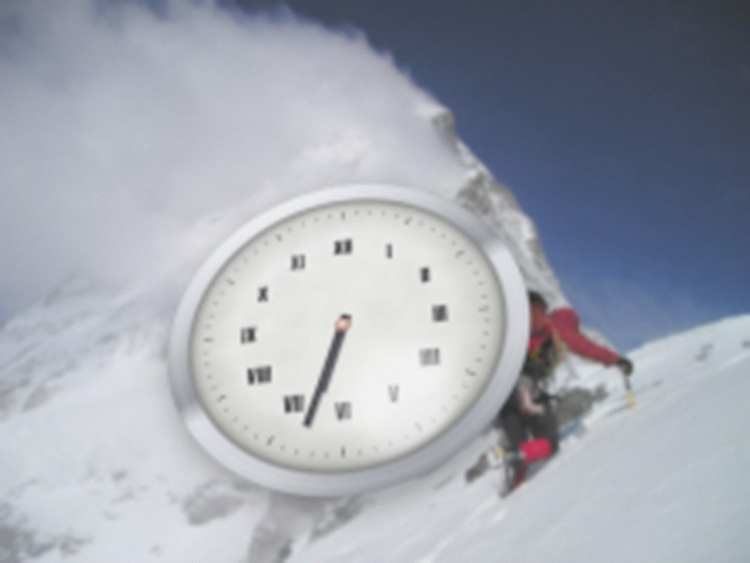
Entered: 6,33
